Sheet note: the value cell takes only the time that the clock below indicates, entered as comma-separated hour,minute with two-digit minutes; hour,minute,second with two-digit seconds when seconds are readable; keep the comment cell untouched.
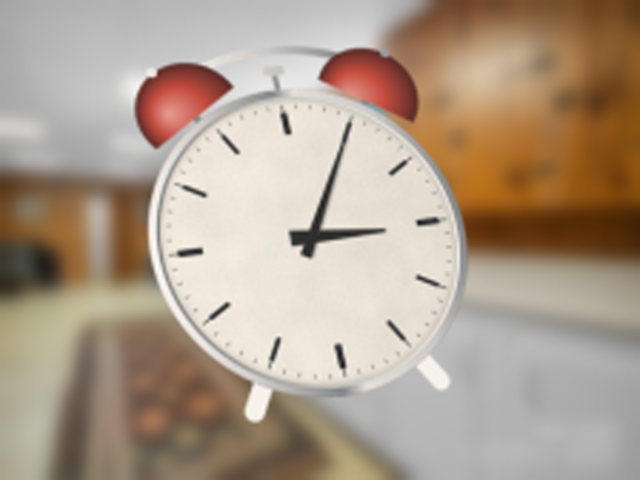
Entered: 3,05
